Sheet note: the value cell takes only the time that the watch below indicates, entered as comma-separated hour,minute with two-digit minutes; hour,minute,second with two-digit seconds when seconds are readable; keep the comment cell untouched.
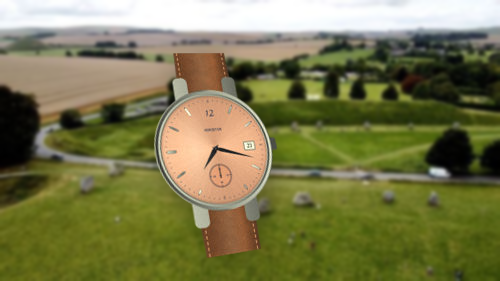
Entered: 7,18
